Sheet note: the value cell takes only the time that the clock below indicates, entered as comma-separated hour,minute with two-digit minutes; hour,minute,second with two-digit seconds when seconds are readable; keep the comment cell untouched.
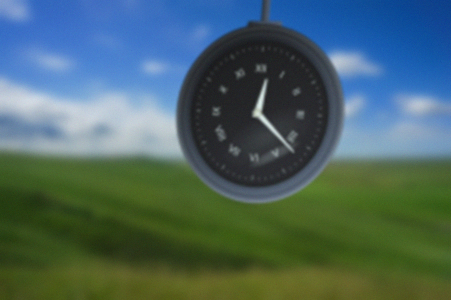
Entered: 12,22
